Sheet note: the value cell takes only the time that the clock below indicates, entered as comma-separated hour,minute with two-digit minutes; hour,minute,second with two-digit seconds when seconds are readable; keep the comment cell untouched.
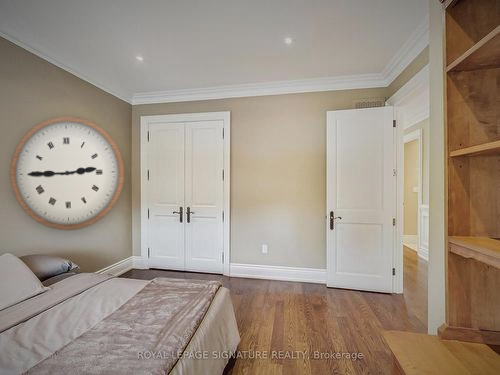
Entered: 2,45
